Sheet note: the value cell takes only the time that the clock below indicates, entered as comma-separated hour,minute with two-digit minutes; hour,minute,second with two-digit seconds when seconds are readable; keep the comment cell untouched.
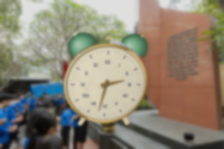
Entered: 2,32
